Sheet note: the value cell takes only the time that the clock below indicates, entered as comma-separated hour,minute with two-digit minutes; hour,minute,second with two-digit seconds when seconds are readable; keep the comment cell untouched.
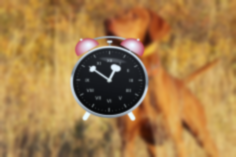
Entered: 12,51
